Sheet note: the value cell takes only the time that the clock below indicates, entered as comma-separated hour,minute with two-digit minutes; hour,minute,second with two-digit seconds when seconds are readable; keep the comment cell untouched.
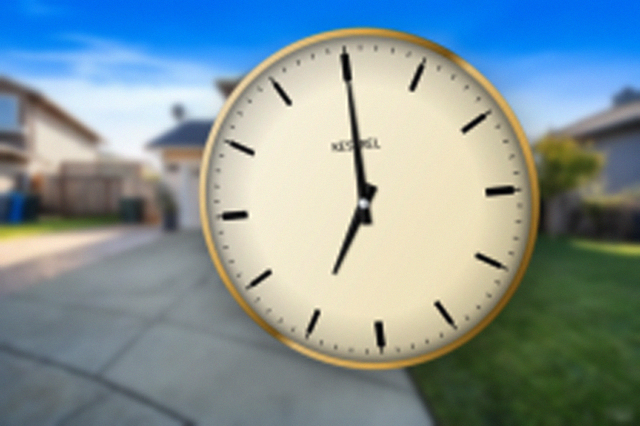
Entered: 7,00
